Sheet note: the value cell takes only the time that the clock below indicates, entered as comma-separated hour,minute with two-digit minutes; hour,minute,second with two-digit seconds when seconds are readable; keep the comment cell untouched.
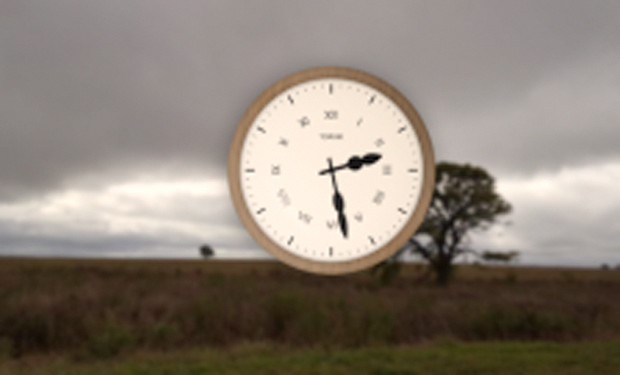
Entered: 2,28
